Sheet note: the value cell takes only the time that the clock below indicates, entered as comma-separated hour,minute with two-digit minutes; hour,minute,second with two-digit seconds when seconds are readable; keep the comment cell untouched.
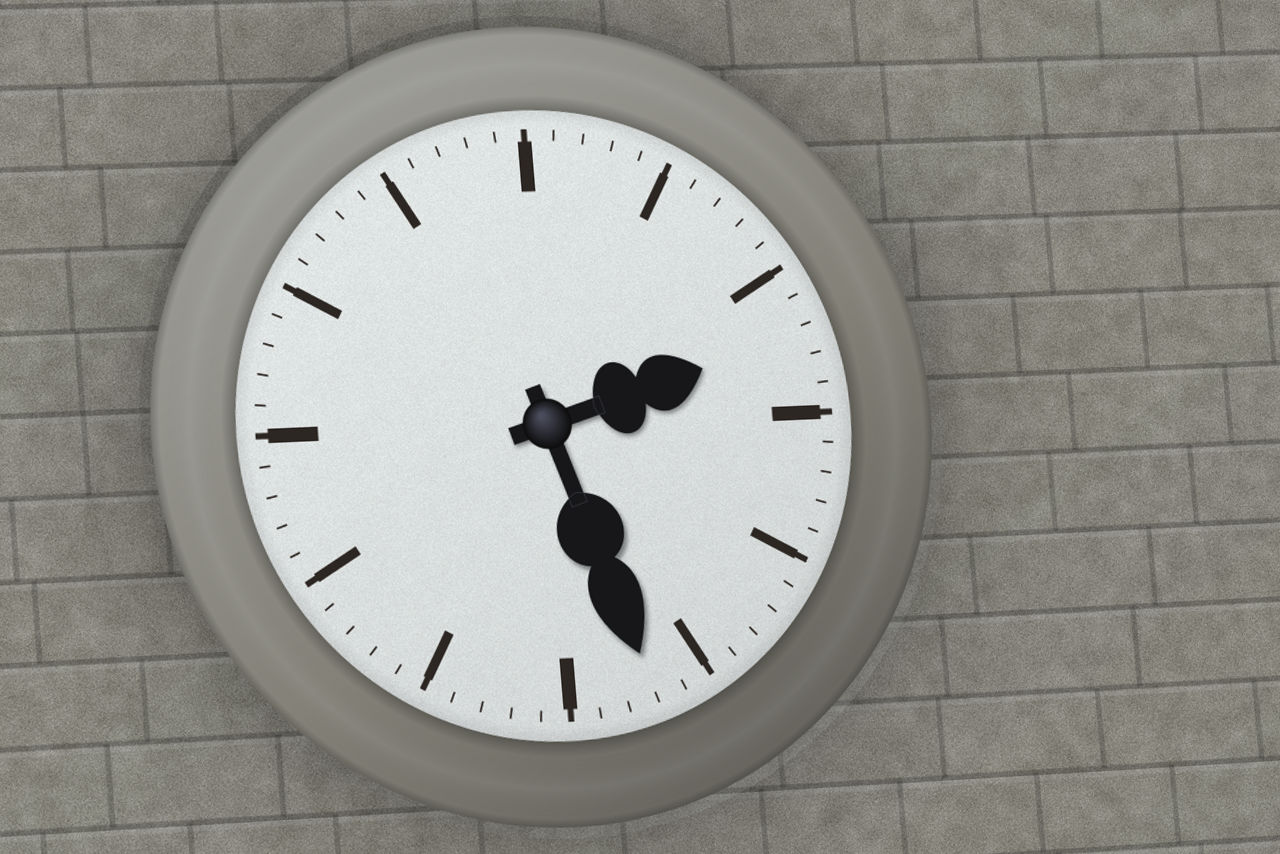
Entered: 2,27
